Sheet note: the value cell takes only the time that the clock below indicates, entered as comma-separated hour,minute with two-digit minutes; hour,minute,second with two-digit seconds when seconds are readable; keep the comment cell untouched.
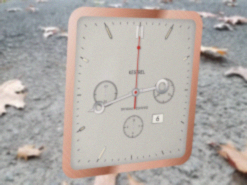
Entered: 2,42
